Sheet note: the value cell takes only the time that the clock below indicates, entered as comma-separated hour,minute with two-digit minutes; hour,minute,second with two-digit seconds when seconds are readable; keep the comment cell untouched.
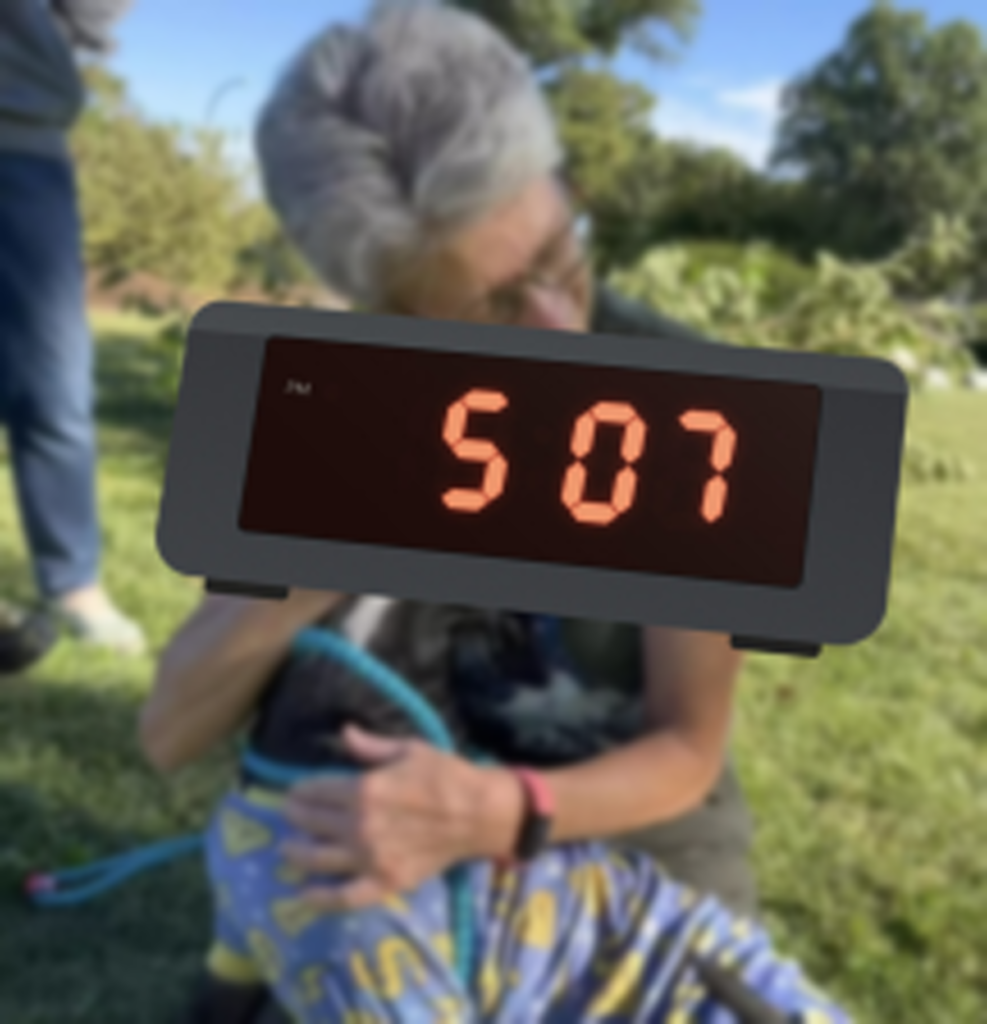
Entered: 5,07
